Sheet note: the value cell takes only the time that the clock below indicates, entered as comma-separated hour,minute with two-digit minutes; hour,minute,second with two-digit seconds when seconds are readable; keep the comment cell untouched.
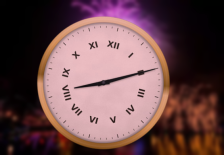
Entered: 8,10
